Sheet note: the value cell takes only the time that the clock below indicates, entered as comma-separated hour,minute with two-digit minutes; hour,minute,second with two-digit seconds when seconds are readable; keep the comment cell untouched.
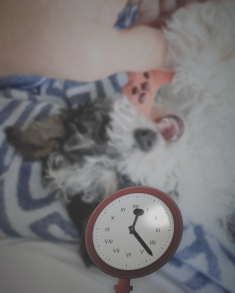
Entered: 12,23
